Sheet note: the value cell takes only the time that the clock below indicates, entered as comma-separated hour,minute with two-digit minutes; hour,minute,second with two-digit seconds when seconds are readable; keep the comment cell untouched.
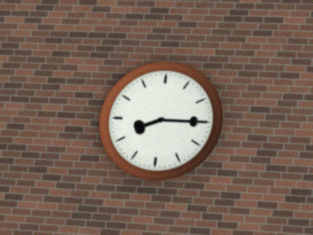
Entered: 8,15
